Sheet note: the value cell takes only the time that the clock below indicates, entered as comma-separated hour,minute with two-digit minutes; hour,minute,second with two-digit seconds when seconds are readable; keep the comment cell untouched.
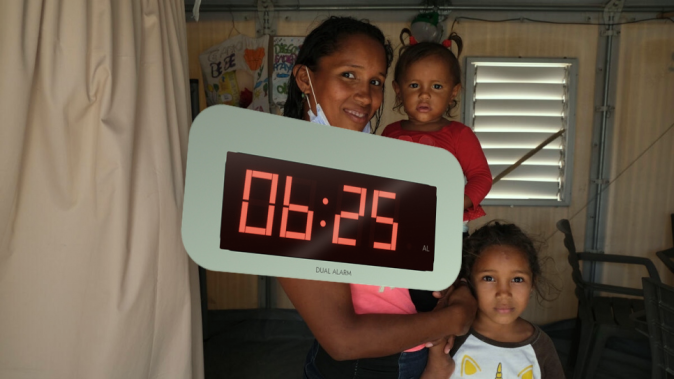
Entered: 6,25
